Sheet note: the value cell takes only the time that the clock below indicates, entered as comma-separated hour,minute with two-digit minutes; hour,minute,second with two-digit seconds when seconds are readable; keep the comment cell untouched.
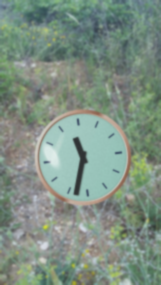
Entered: 11,33
